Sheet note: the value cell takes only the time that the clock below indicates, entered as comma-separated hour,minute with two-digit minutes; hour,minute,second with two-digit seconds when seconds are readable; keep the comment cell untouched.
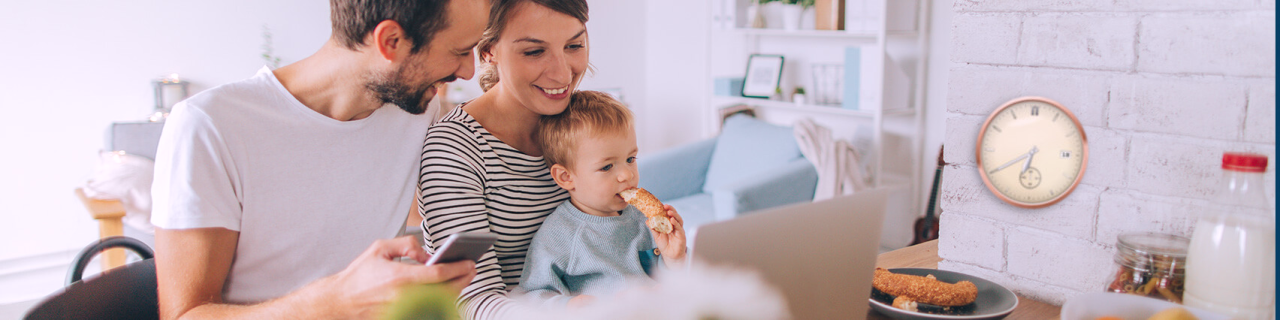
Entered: 6,40
